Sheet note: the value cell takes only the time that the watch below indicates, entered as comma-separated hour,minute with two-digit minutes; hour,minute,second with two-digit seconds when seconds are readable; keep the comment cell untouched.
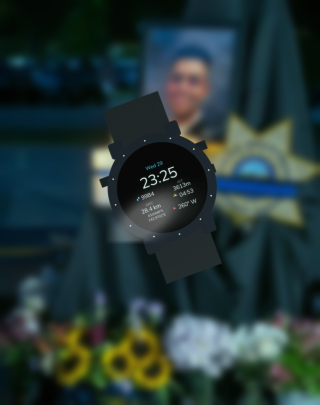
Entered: 23,25
